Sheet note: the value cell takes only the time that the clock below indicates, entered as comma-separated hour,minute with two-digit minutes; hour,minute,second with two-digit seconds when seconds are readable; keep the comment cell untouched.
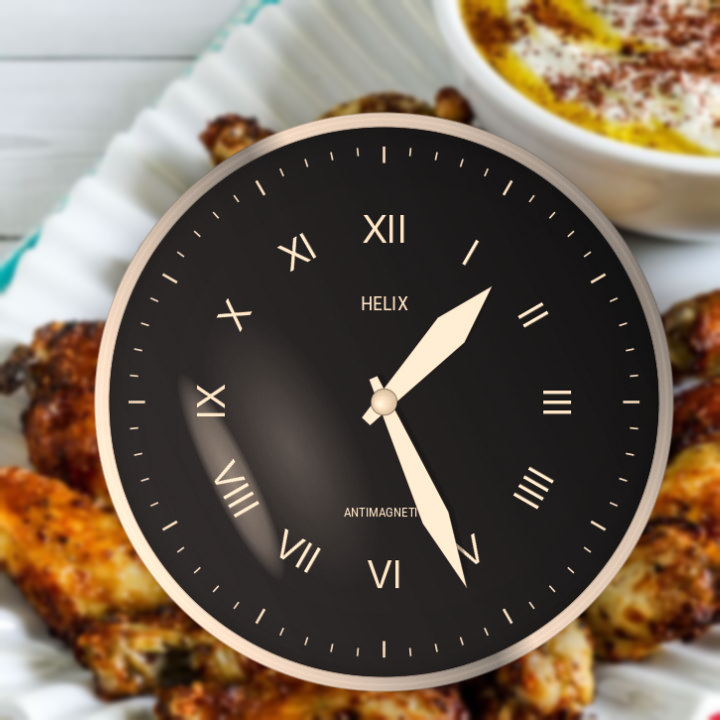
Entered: 1,26
